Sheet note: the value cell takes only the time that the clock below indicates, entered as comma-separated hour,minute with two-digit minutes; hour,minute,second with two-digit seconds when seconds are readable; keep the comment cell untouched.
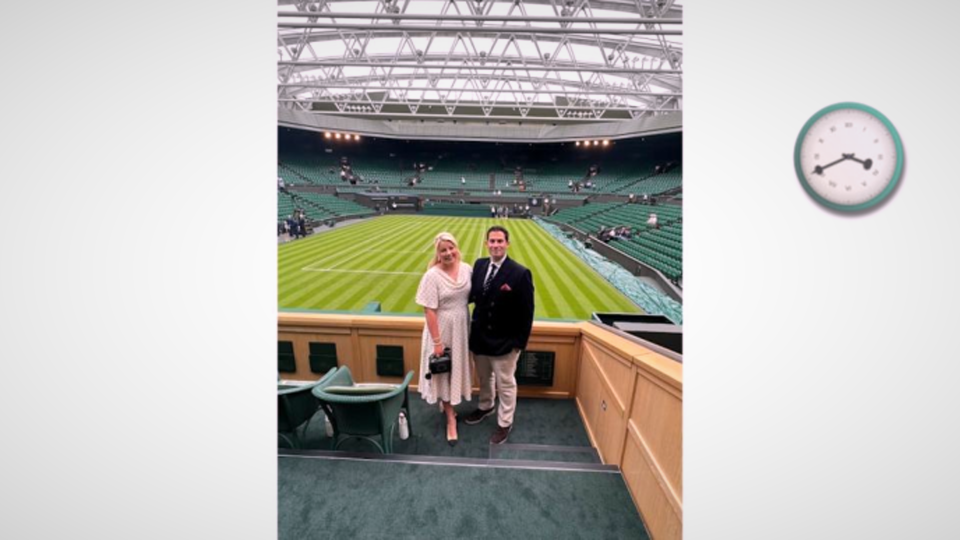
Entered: 3,41
